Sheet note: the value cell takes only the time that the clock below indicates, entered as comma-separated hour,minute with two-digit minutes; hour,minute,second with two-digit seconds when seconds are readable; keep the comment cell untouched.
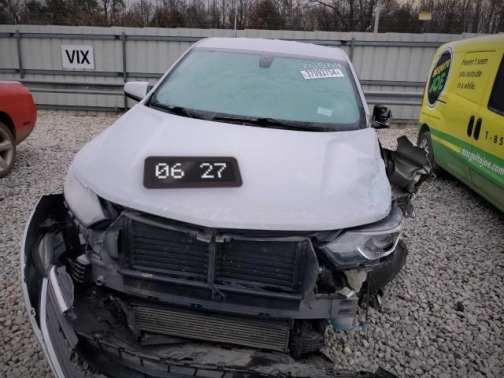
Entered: 6,27
